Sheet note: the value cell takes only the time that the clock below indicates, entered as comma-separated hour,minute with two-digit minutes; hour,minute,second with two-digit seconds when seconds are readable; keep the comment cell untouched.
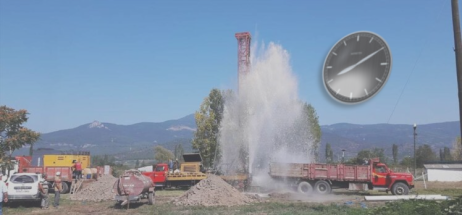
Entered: 8,10
